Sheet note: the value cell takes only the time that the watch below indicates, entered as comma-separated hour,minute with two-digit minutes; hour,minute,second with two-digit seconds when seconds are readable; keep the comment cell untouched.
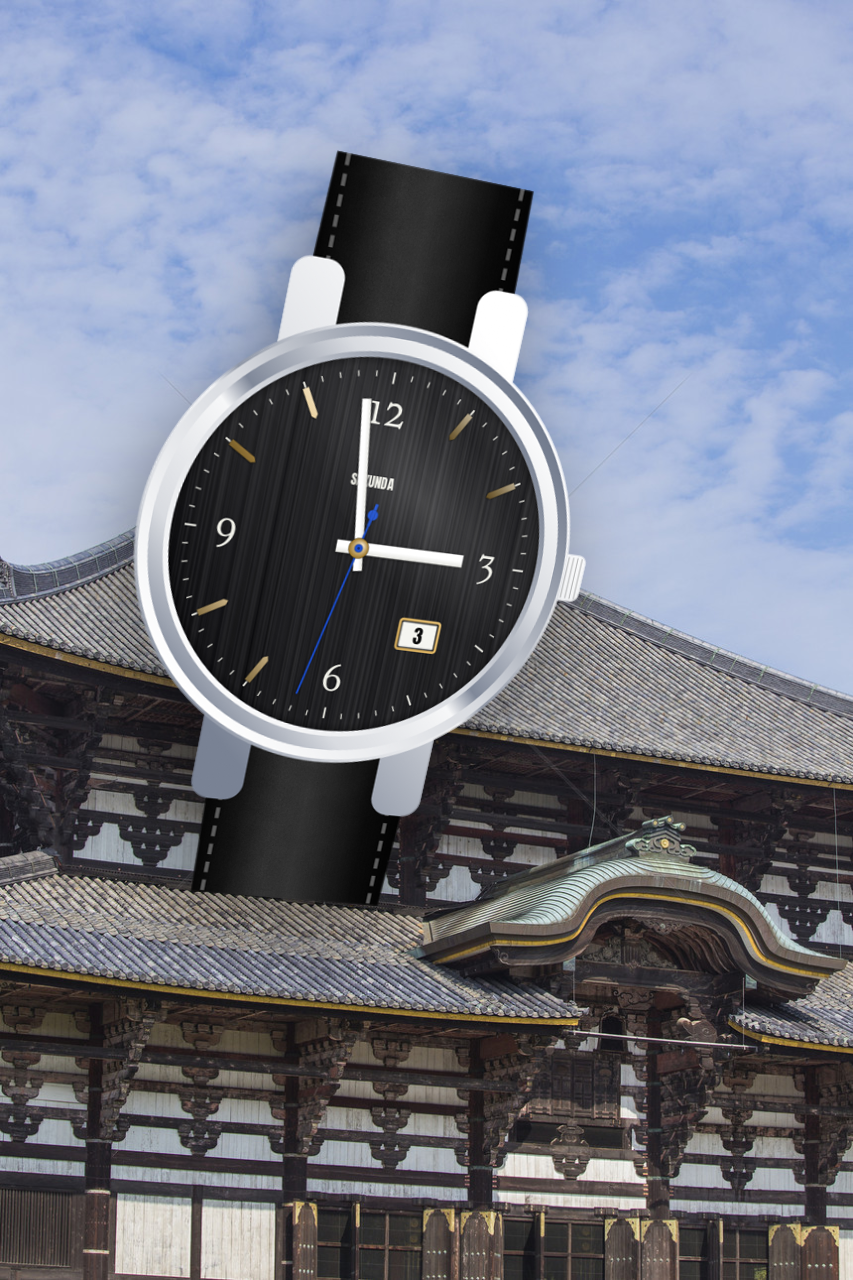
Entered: 2,58,32
